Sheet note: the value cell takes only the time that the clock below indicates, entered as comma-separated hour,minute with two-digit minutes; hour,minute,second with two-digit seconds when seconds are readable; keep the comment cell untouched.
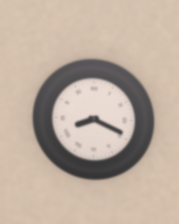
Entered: 8,19
